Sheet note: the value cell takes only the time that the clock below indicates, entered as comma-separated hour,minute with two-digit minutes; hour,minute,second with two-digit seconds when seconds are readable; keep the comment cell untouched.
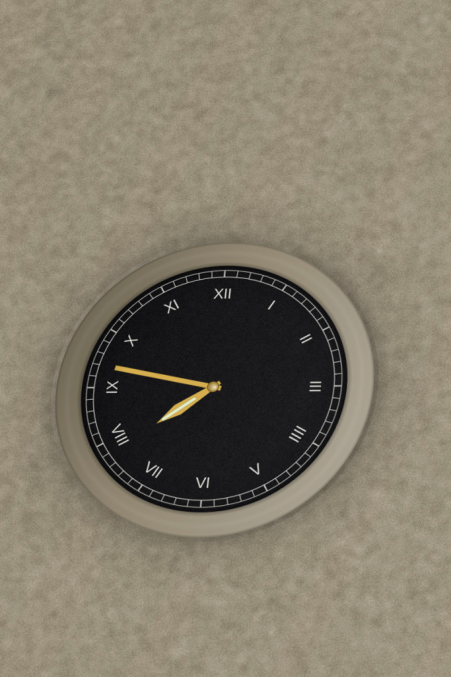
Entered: 7,47
